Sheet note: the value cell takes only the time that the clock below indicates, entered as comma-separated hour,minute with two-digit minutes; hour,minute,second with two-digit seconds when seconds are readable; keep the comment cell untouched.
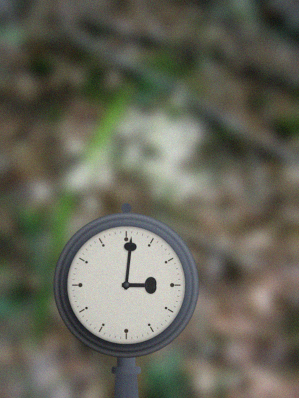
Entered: 3,01
